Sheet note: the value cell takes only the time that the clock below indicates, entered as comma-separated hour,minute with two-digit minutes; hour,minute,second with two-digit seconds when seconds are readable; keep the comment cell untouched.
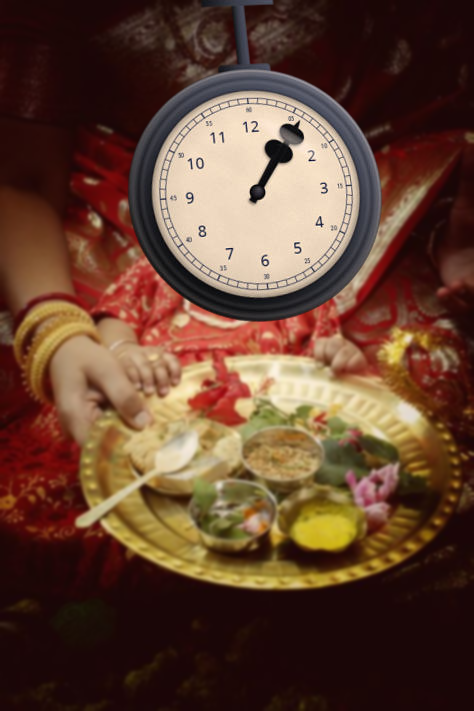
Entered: 1,06
